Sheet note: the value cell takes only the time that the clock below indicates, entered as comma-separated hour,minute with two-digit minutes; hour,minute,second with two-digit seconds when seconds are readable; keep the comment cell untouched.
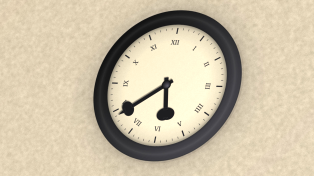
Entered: 5,39
